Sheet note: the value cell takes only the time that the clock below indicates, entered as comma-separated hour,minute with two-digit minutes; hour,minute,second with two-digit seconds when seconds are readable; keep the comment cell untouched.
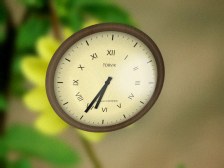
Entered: 6,35
